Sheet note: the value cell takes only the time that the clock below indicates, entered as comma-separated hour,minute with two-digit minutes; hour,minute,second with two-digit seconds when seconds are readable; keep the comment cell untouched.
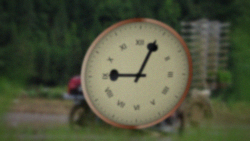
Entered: 9,04
